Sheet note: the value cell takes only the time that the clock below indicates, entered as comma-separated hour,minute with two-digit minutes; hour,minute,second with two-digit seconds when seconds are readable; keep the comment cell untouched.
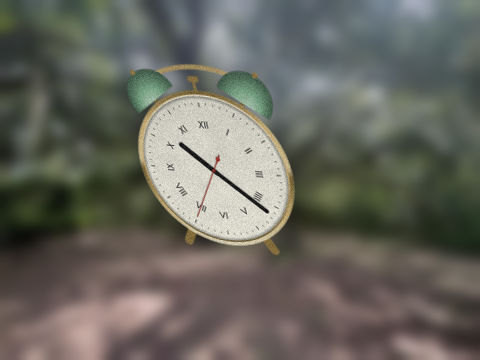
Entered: 10,21,35
